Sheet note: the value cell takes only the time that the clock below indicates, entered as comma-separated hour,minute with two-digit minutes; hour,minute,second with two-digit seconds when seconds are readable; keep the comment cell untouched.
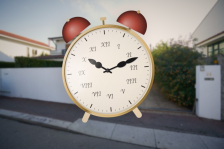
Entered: 10,12
